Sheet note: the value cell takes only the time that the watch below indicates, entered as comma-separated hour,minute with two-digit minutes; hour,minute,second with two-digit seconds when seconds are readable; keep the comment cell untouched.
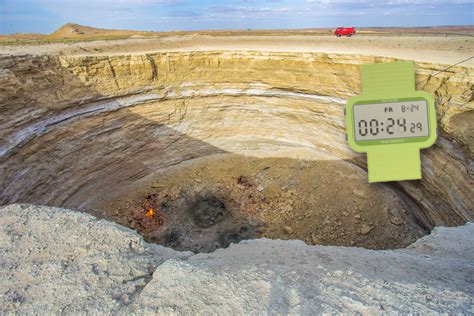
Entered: 0,24,29
